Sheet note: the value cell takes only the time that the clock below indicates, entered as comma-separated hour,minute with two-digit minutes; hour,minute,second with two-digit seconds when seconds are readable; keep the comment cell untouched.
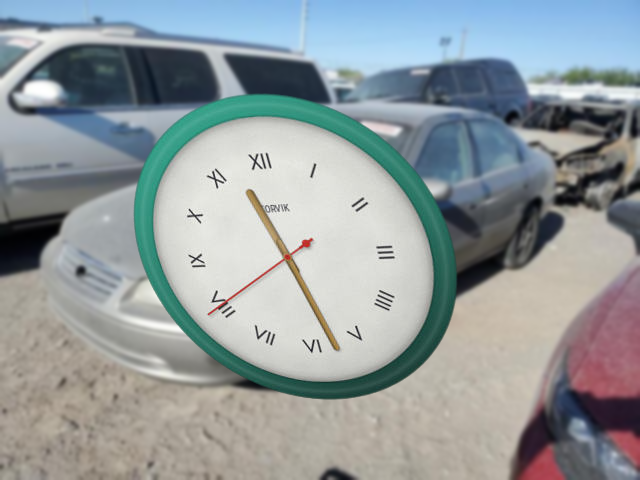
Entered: 11,27,40
